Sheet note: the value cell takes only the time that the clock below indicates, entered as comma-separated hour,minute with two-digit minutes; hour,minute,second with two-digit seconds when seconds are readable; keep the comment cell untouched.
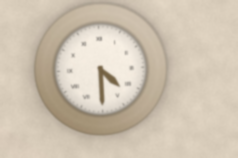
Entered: 4,30
